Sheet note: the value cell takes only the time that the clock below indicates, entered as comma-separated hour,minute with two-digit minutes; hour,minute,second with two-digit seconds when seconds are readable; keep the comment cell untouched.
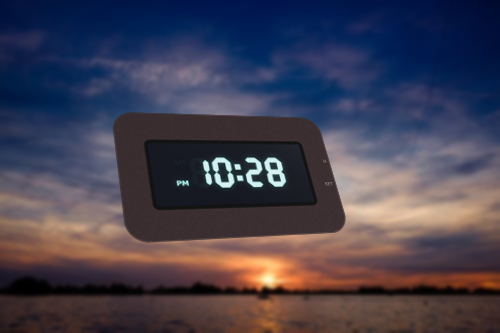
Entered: 10,28
